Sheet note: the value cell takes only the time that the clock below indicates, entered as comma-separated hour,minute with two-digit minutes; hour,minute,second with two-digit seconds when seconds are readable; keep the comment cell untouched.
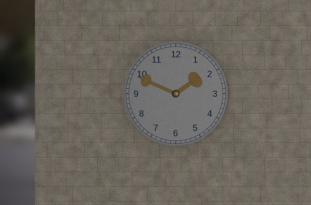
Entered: 1,49
